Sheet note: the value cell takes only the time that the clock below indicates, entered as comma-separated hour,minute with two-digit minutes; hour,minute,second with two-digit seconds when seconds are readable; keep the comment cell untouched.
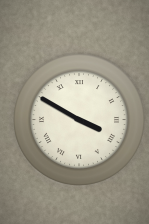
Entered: 3,50
